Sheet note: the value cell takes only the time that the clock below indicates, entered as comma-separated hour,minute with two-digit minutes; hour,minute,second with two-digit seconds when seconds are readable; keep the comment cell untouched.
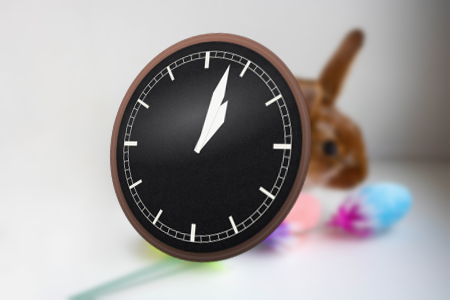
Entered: 1,03
